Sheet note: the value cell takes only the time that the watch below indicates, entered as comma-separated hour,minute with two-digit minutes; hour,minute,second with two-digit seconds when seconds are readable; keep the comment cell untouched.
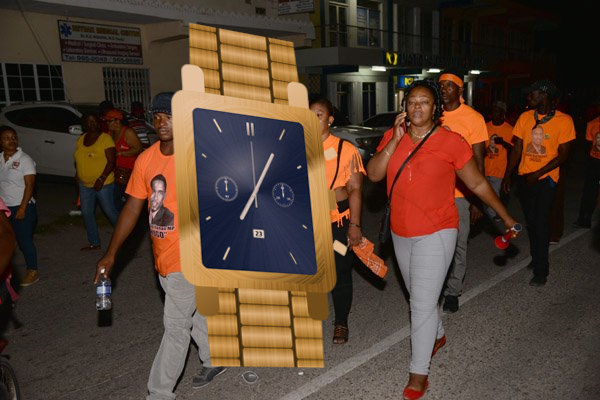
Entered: 7,05
